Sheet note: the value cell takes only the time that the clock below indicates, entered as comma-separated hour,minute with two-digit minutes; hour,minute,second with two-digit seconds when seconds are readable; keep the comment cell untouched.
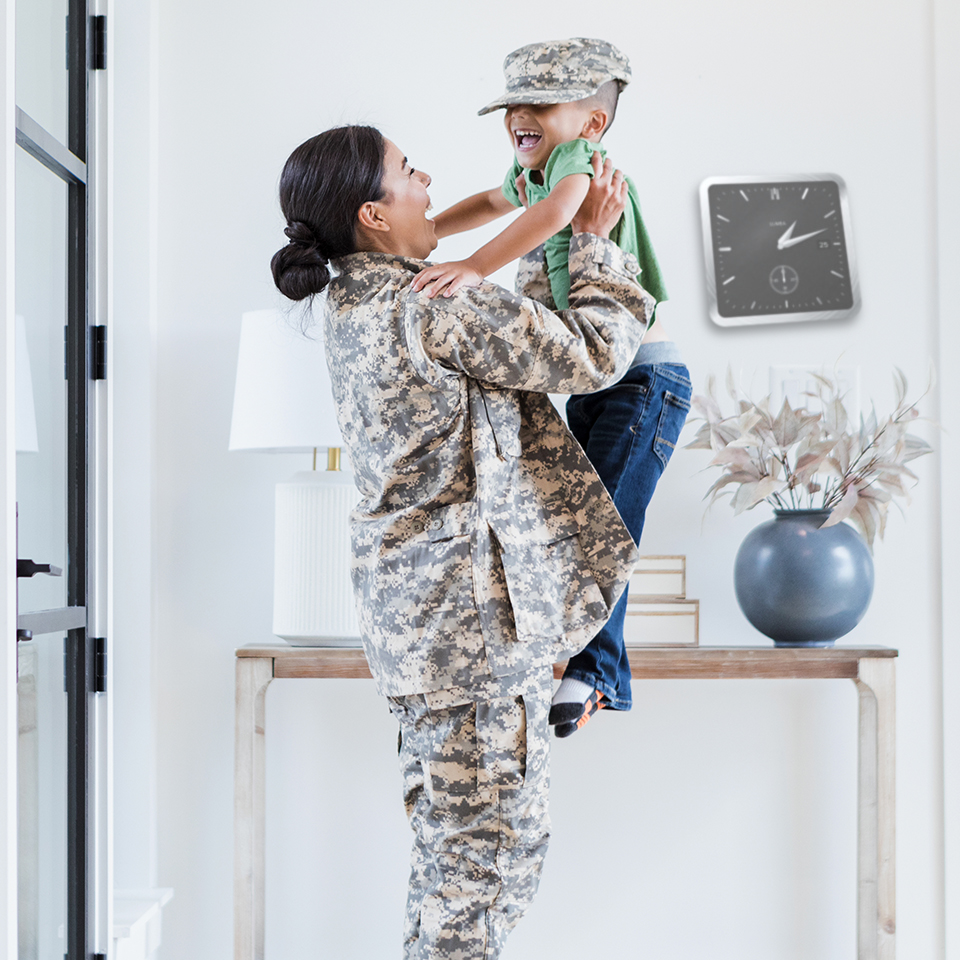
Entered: 1,12
